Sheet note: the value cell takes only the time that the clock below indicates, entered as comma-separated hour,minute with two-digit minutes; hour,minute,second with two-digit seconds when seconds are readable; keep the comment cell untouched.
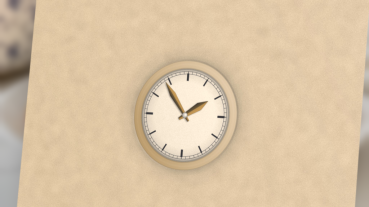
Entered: 1,54
